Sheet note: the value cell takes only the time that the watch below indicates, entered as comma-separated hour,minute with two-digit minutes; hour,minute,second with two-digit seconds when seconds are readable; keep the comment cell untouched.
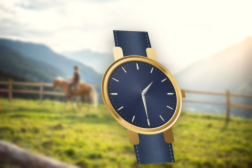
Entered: 1,30
